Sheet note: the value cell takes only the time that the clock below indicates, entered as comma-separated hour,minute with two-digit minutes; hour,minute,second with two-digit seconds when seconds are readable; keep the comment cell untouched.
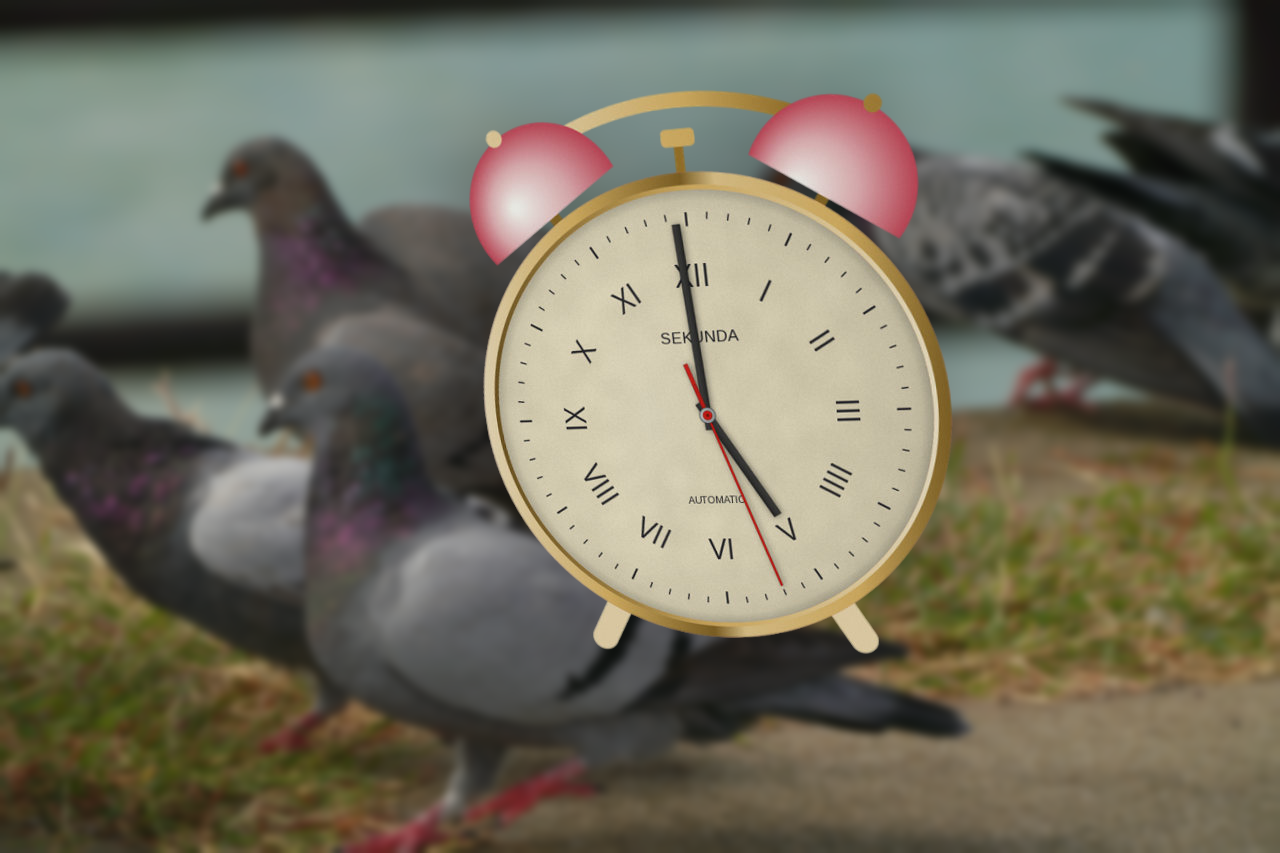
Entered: 4,59,27
